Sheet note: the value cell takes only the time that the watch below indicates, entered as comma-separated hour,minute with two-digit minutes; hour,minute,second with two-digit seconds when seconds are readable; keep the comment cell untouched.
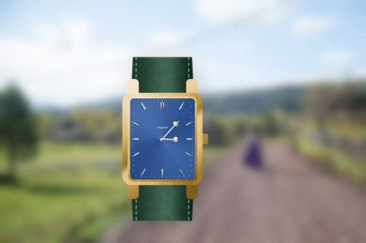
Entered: 3,07
